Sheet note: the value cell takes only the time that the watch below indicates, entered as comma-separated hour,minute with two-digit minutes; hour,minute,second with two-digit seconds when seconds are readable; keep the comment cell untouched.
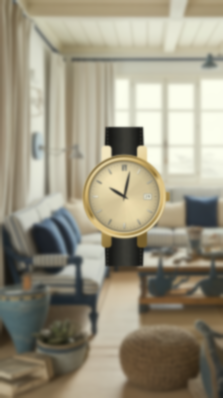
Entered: 10,02
